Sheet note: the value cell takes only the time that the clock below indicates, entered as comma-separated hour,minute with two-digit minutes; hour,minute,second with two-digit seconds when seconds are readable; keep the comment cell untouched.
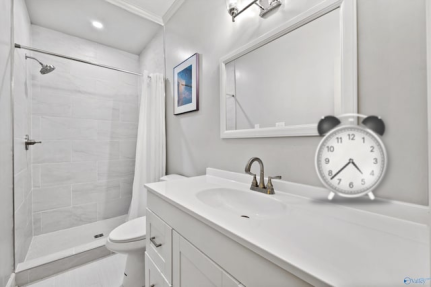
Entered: 4,38
